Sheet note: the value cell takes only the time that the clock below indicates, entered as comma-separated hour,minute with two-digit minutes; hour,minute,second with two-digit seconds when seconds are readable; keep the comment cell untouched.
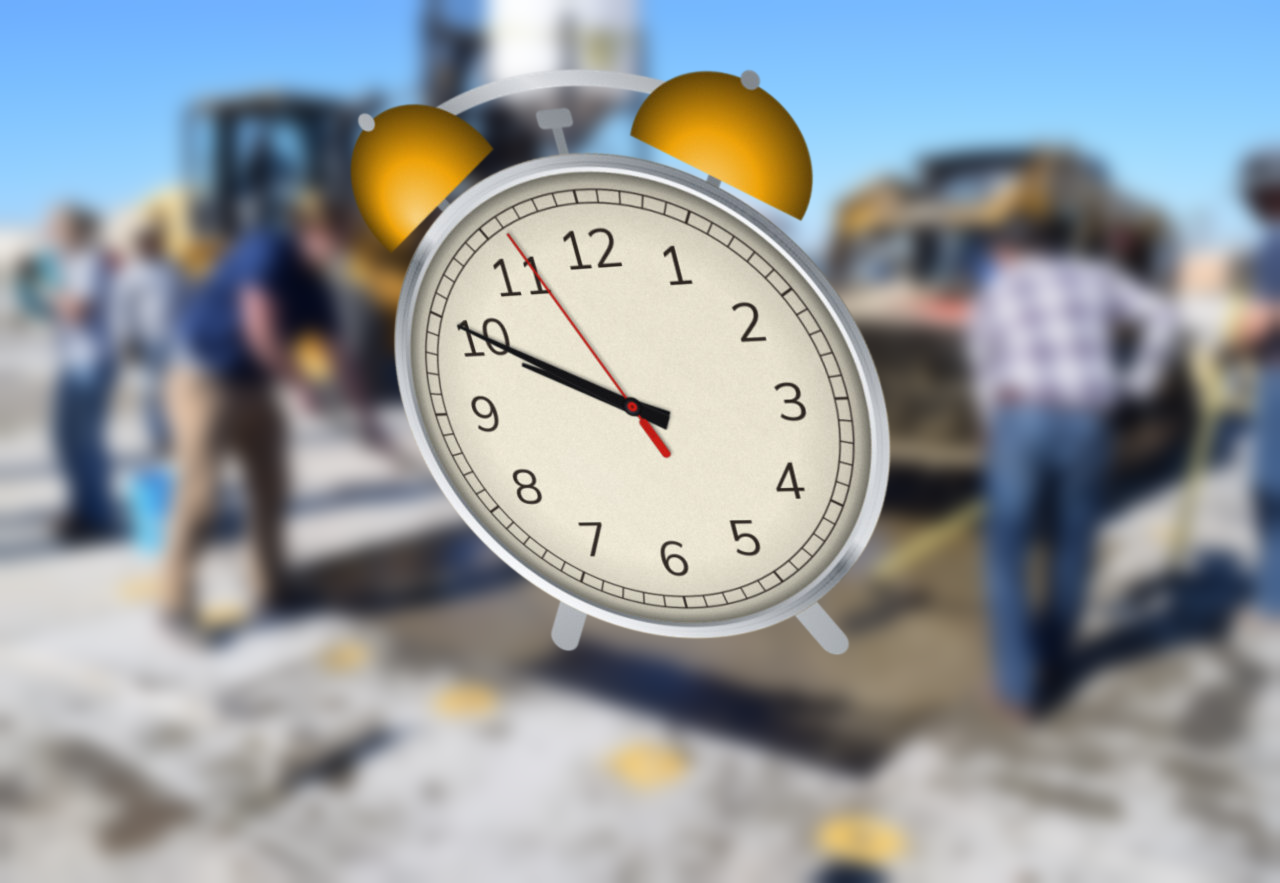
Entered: 9,49,56
